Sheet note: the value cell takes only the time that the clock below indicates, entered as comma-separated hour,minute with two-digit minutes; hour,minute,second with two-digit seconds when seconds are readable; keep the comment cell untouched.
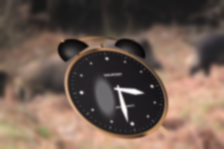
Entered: 3,31
